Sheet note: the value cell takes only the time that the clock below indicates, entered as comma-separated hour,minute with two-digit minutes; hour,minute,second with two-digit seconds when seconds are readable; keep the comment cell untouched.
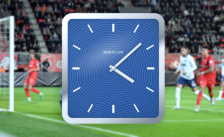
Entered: 4,08
